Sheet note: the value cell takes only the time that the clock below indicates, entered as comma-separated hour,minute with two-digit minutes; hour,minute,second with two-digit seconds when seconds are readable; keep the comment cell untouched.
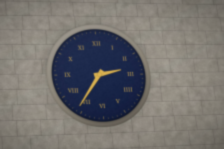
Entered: 2,36
